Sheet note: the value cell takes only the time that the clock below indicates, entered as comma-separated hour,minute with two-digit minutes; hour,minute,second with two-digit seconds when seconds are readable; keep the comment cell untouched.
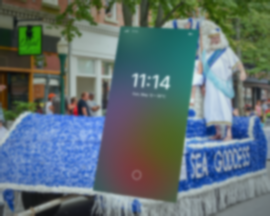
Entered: 11,14
